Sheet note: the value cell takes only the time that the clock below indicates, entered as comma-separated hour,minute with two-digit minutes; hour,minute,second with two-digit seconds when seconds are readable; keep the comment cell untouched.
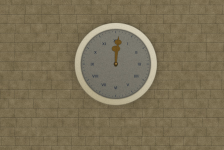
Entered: 12,01
